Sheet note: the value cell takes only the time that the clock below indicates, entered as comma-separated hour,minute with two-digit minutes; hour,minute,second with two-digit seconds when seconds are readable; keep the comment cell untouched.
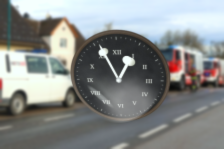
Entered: 12,56
